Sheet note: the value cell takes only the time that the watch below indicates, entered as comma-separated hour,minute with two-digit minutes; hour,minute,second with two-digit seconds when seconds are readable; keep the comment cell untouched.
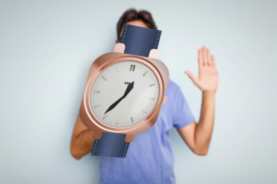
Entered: 12,36
